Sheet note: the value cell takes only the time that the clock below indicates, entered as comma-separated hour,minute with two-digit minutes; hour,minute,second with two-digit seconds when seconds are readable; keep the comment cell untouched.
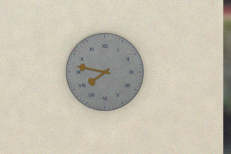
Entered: 7,47
